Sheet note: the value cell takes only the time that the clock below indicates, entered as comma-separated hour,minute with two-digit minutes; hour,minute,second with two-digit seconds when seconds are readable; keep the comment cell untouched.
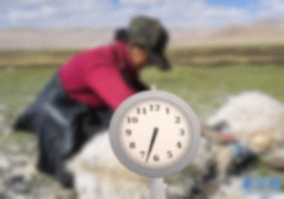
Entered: 6,33
